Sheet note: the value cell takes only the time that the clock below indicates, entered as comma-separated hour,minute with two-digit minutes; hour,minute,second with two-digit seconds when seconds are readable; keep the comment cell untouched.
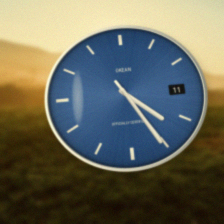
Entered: 4,25,25
